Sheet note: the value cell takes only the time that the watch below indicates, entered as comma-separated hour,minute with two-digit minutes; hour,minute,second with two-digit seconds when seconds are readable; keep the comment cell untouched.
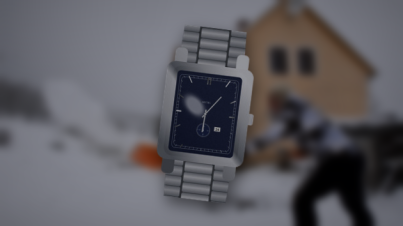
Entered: 6,06
